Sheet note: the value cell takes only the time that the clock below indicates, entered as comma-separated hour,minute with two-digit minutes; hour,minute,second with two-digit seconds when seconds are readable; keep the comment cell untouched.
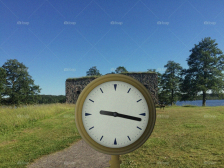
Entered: 9,17
